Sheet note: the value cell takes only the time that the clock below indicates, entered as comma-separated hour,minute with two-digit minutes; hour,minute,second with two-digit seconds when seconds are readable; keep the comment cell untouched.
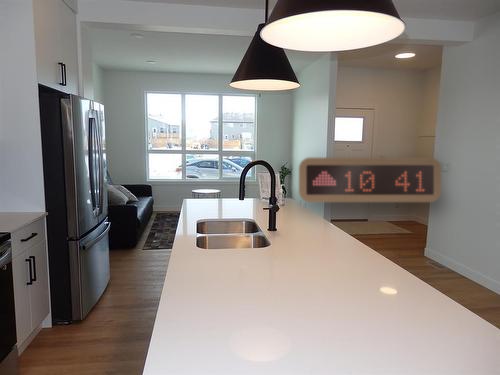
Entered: 10,41
